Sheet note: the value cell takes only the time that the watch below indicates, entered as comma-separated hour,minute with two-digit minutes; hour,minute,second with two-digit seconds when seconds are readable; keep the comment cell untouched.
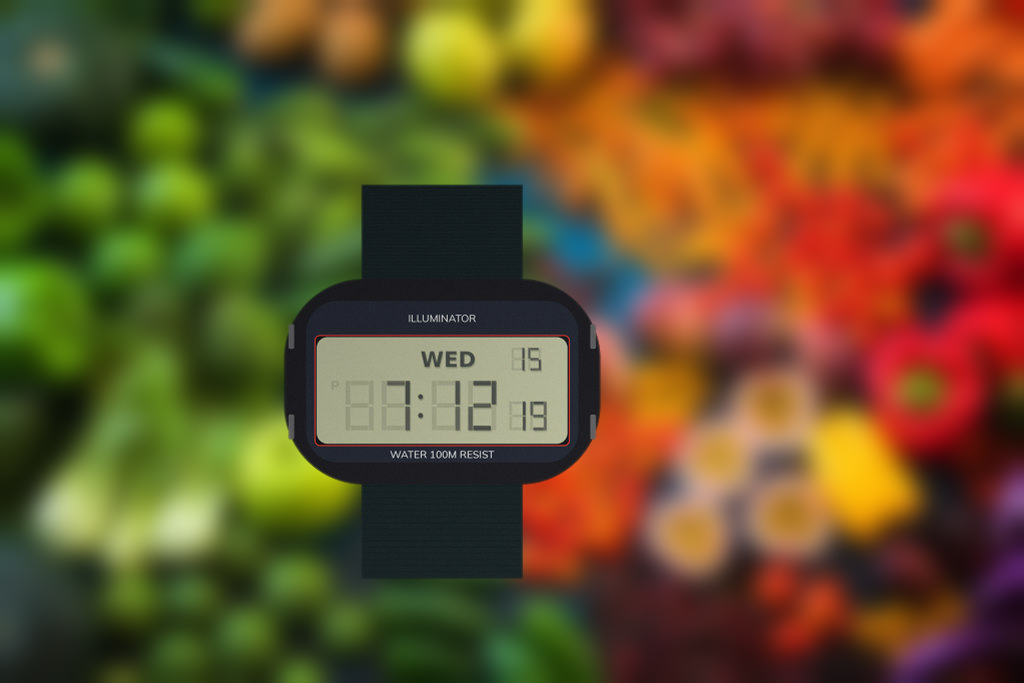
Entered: 7,12,19
